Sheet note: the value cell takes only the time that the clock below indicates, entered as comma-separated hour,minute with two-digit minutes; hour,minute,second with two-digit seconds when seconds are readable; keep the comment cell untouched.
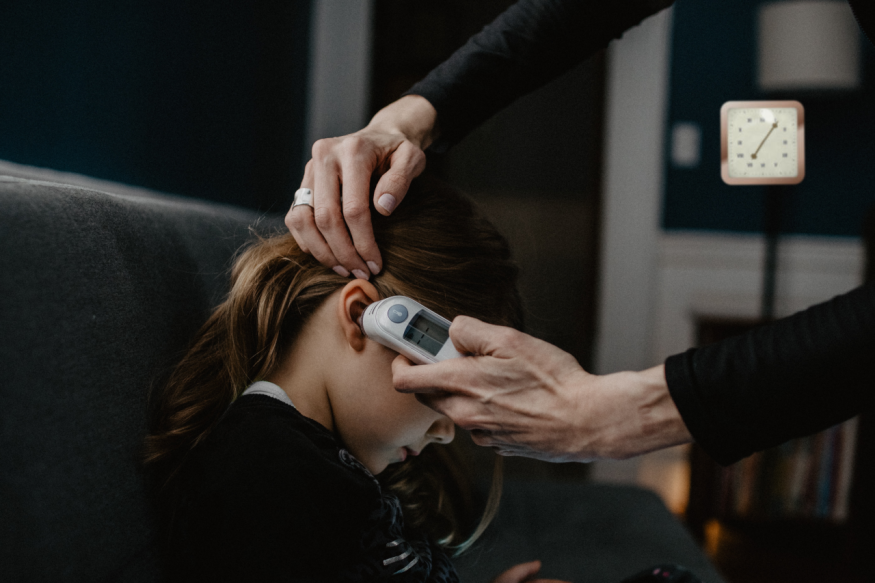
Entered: 7,06
